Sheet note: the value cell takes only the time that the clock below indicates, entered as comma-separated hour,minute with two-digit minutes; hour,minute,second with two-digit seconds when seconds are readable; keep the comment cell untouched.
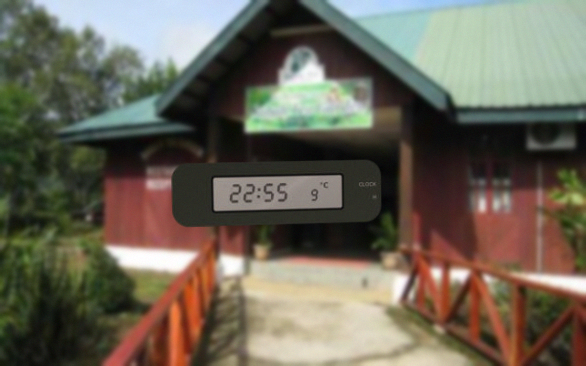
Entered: 22,55
